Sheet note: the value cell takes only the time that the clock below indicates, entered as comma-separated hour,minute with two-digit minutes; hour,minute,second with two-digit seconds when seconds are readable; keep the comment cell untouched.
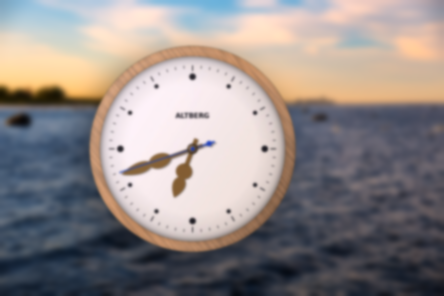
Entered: 6,41,42
